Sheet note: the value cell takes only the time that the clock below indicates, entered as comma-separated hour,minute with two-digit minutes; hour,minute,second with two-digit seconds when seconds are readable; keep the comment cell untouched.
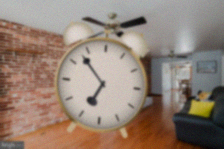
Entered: 6,53
